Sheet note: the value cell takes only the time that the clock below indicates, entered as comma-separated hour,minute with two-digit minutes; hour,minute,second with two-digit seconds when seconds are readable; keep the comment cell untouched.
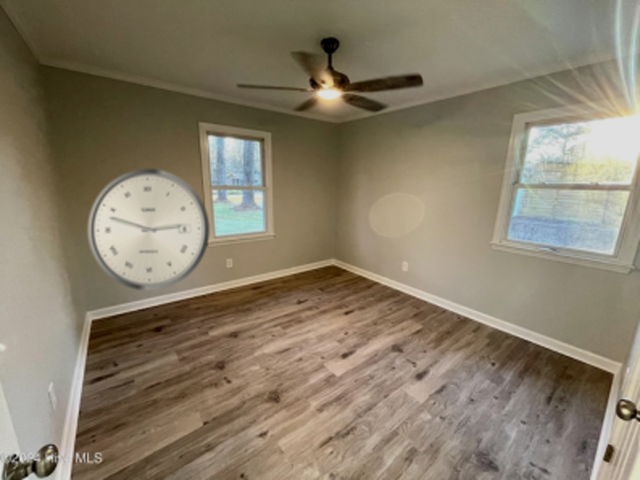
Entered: 2,48
